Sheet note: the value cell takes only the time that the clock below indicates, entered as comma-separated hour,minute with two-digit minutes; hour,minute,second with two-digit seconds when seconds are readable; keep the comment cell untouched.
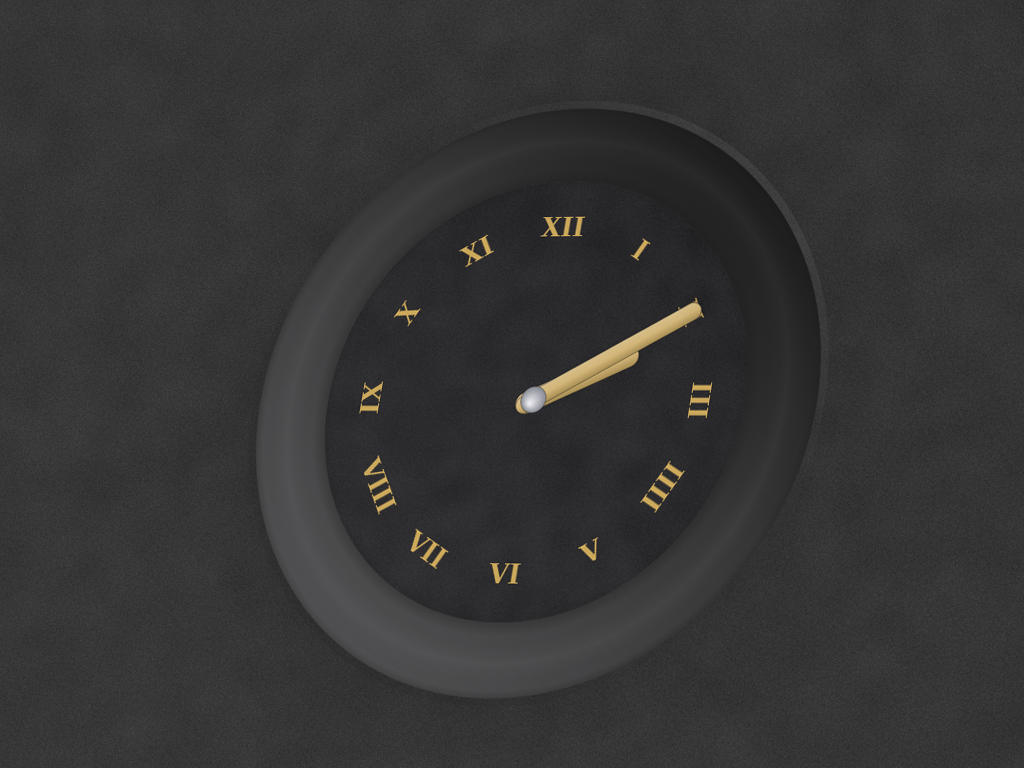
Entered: 2,10
